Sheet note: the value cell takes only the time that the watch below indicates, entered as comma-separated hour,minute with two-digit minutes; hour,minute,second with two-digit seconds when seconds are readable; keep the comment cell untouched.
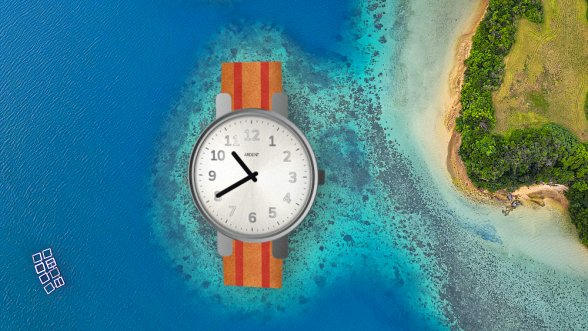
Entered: 10,40
